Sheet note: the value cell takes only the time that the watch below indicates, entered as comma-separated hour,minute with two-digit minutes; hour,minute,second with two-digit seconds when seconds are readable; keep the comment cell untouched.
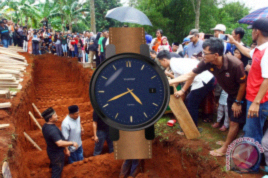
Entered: 4,41
